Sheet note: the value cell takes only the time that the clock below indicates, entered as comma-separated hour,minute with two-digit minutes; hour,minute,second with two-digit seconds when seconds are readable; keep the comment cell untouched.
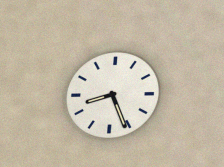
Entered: 8,26
